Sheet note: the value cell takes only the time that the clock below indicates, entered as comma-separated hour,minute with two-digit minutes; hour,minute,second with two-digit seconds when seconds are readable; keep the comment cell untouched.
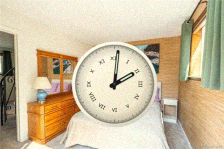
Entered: 2,01
